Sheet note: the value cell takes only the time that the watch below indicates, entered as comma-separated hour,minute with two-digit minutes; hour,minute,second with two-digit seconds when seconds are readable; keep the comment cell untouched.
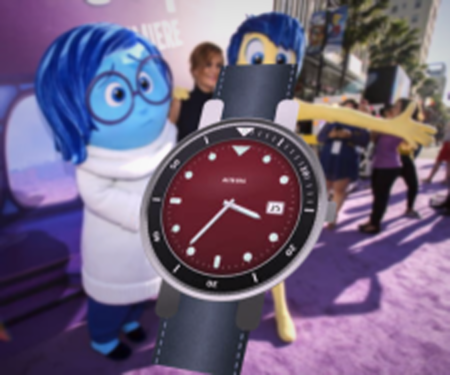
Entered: 3,36
